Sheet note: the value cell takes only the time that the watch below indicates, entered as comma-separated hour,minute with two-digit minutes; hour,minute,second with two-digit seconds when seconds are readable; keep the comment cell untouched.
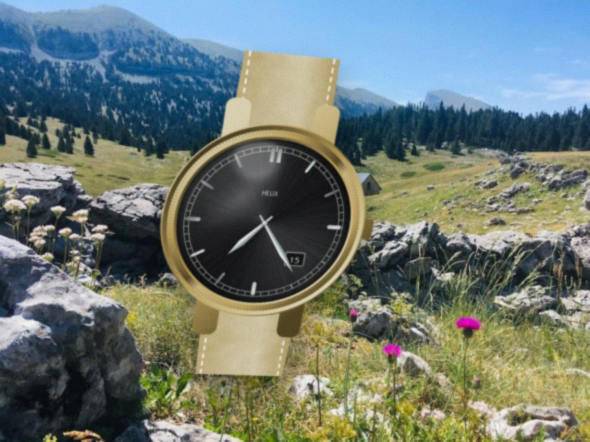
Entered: 7,24
